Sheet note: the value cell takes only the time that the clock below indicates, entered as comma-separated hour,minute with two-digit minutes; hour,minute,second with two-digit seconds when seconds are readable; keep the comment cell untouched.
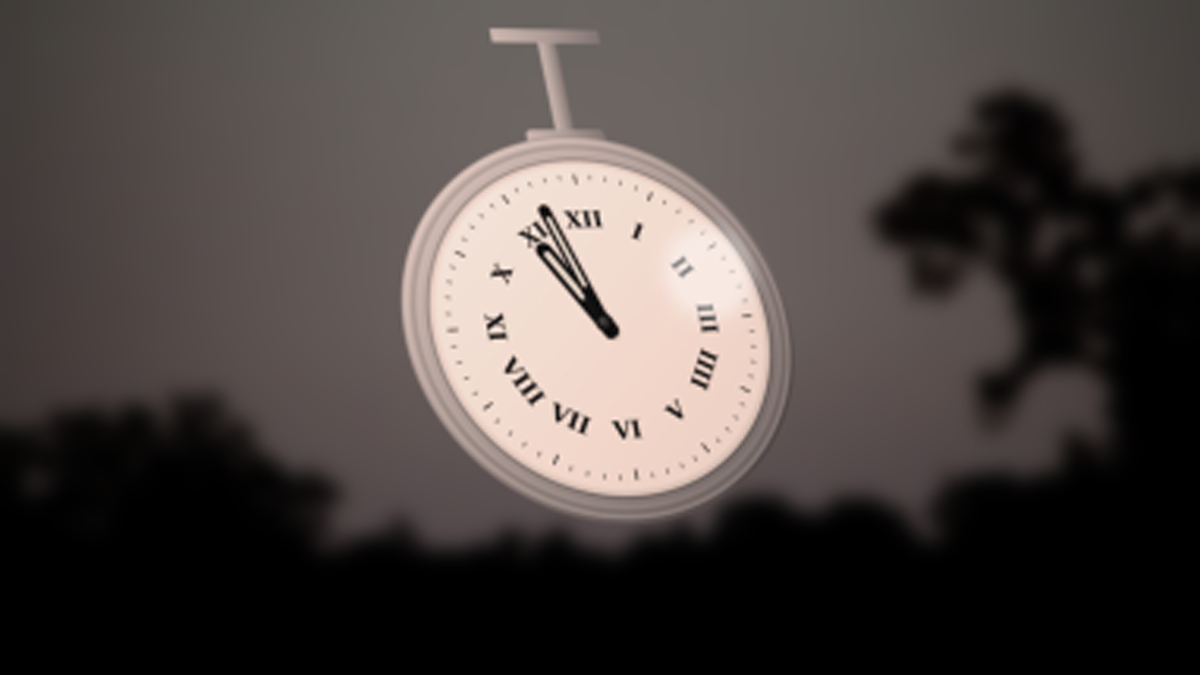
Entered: 10,57
